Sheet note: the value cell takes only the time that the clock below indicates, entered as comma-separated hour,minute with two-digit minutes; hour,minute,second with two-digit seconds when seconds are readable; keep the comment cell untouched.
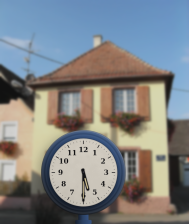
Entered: 5,30
